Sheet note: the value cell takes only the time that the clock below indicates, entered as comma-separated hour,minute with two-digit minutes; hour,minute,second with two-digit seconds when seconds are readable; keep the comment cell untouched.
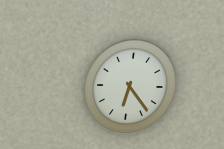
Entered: 6,23
